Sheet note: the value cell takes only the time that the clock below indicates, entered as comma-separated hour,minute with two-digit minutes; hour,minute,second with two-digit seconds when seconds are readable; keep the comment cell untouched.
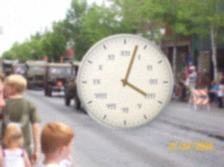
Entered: 4,03
